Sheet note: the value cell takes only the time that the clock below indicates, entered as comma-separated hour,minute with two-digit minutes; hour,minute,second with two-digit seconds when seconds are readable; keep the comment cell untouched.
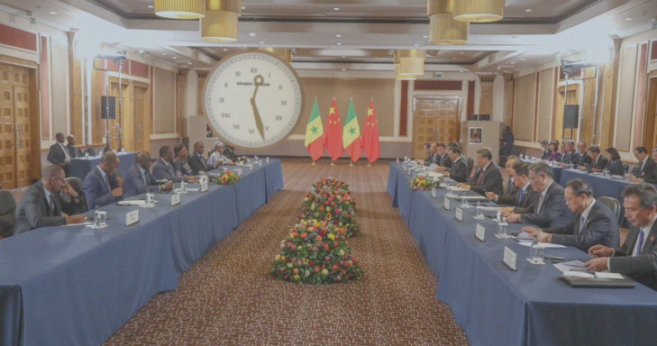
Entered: 12,27
